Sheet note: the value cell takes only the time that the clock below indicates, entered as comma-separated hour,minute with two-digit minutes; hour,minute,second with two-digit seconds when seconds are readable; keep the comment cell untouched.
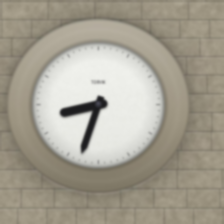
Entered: 8,33
